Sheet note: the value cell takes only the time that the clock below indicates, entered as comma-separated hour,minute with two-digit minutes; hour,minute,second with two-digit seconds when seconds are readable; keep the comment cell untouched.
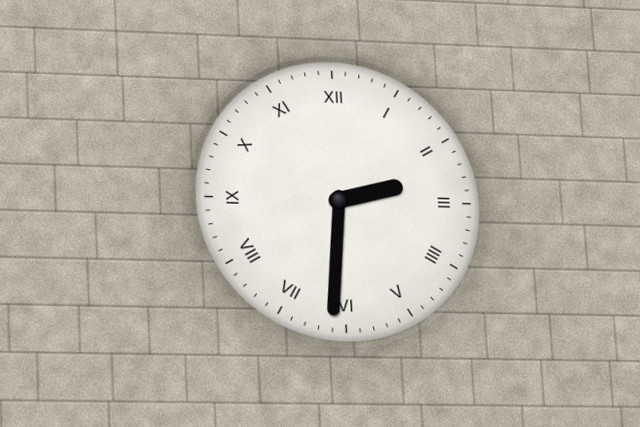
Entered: 2,31
